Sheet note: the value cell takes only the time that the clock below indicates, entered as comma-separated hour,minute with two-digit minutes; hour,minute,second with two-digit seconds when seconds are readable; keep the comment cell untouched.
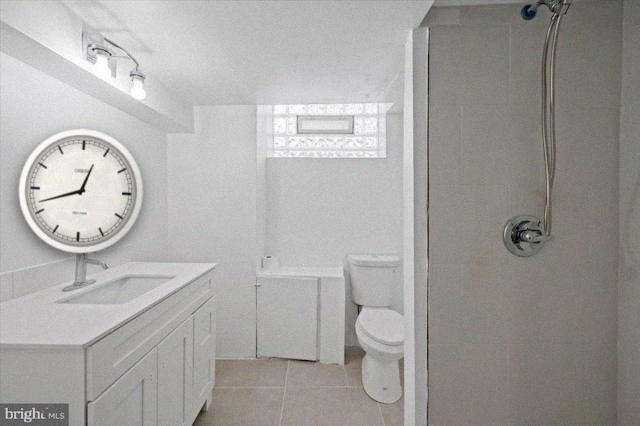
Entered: 12,42
